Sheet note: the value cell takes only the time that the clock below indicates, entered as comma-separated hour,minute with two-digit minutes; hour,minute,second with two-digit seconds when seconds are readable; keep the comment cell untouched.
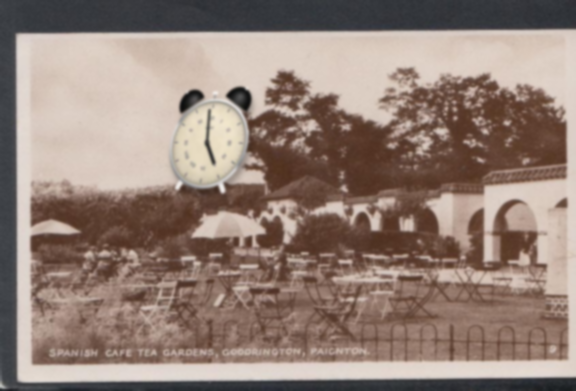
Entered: 4,59
